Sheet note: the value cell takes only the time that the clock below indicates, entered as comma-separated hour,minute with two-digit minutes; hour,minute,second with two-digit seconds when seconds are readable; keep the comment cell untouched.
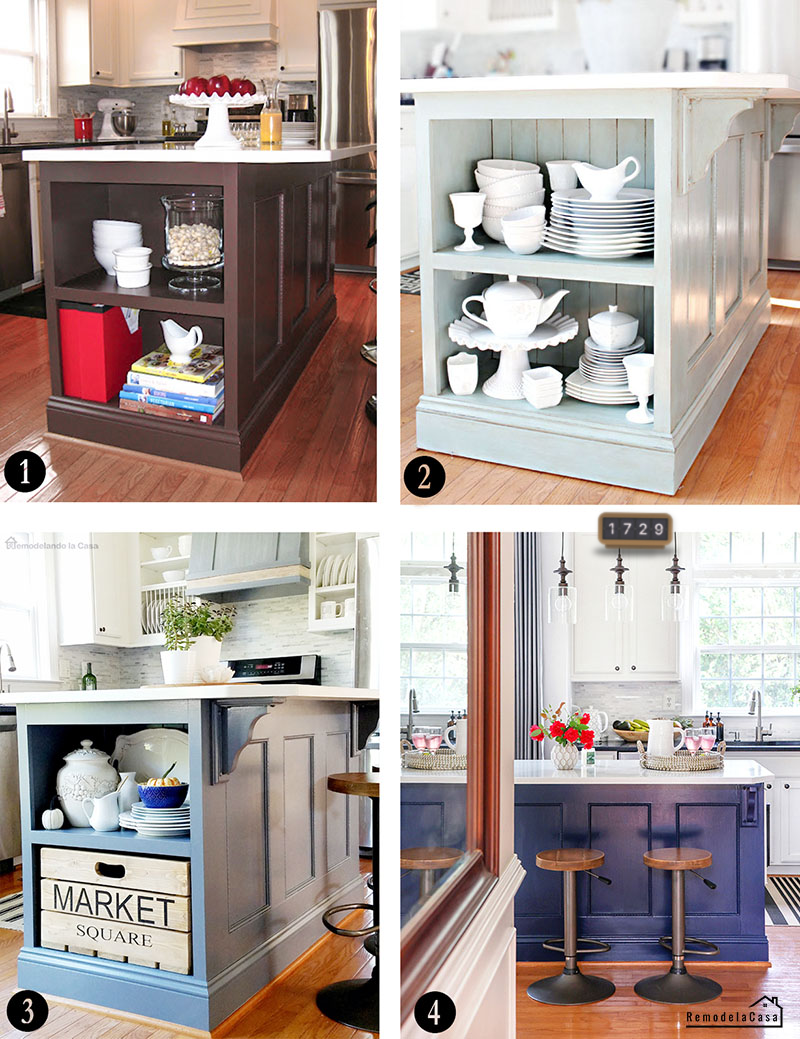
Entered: 17,29
